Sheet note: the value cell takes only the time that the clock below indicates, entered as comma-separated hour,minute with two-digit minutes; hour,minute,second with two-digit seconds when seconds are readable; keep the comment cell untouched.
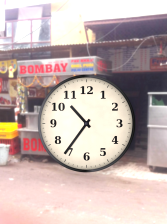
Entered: 10,36
